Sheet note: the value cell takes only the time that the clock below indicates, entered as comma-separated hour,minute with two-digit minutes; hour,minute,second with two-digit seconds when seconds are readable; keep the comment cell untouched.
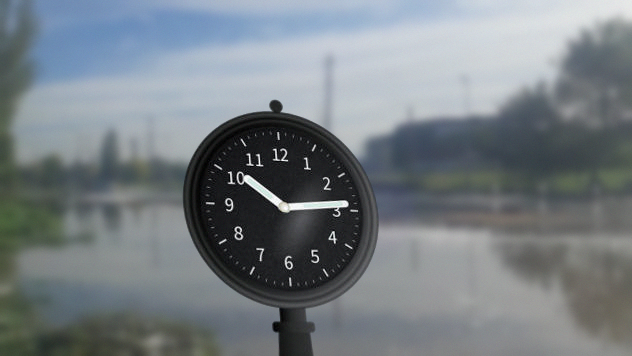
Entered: 10,14
